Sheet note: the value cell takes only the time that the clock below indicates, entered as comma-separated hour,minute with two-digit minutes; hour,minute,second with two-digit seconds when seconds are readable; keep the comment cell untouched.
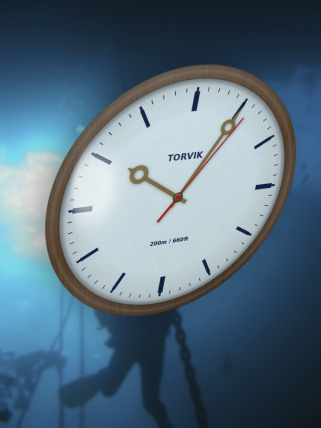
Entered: 10,05,06
